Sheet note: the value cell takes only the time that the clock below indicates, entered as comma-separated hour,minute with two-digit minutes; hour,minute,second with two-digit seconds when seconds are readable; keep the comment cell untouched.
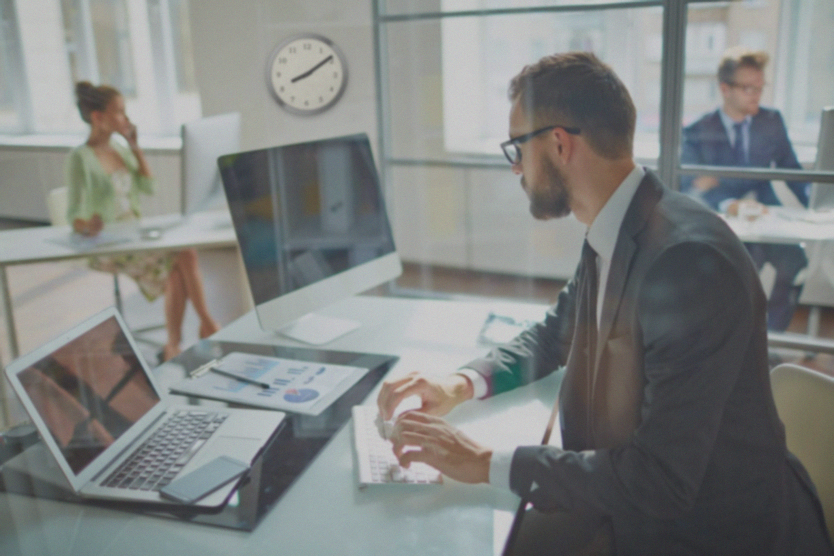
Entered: 8,09
